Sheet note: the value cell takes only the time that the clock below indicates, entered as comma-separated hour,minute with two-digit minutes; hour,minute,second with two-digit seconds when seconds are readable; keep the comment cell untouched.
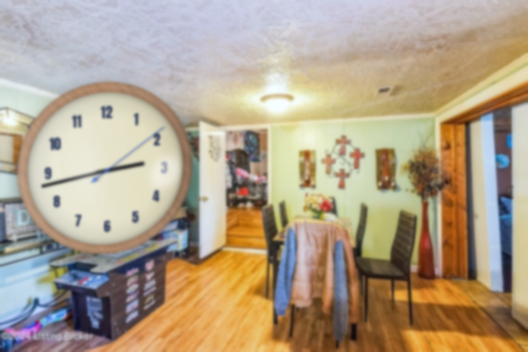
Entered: 2,43,09
